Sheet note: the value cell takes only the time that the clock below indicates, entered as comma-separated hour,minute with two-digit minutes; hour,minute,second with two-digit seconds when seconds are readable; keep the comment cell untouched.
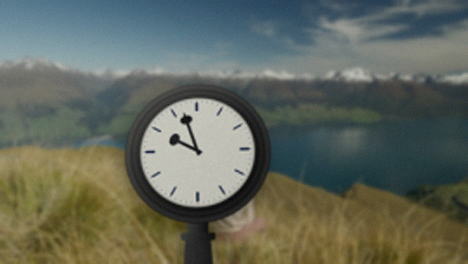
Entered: 9,57
